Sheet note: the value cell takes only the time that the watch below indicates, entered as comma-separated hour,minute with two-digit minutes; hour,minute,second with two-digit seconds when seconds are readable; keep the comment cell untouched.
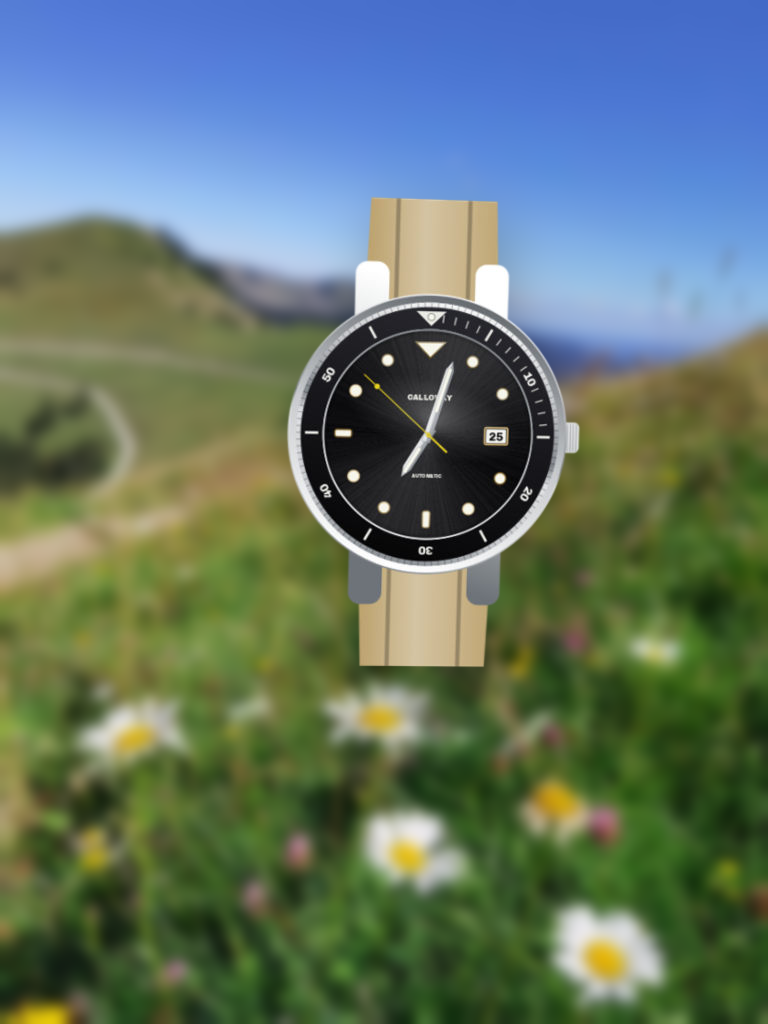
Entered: 7,02,52
